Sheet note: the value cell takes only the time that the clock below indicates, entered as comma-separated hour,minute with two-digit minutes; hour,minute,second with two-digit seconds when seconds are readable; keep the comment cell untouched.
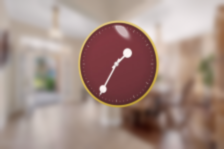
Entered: 1,35
